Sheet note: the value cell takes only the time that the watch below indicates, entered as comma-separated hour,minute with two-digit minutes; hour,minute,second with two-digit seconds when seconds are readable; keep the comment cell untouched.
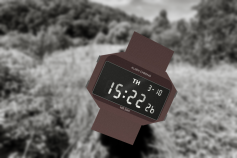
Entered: 15,22,26
